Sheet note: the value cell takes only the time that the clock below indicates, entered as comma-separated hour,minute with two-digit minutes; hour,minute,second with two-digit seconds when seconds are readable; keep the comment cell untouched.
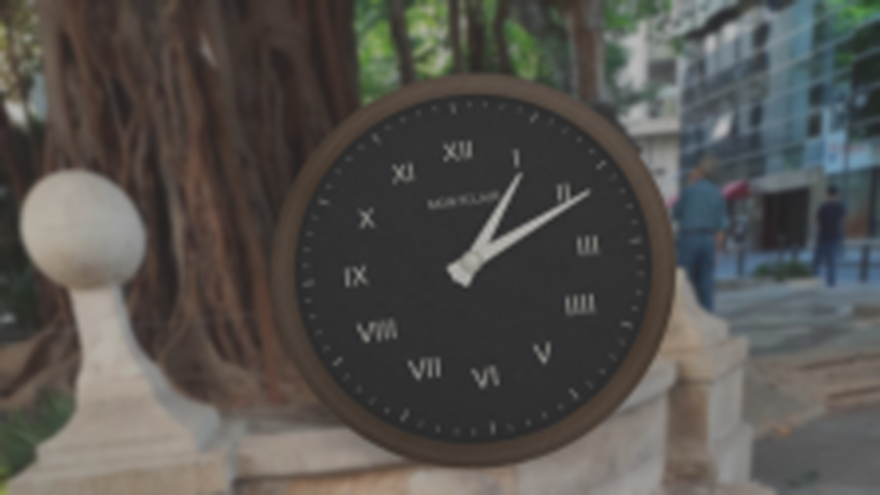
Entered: 1,11
